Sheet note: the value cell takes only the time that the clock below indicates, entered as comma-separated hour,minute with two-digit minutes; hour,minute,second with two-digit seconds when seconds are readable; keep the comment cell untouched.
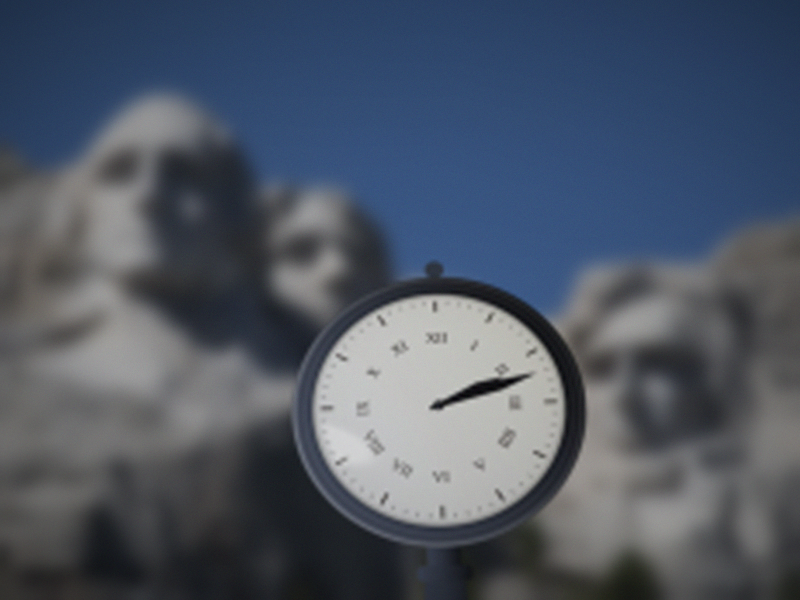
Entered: 2,12
